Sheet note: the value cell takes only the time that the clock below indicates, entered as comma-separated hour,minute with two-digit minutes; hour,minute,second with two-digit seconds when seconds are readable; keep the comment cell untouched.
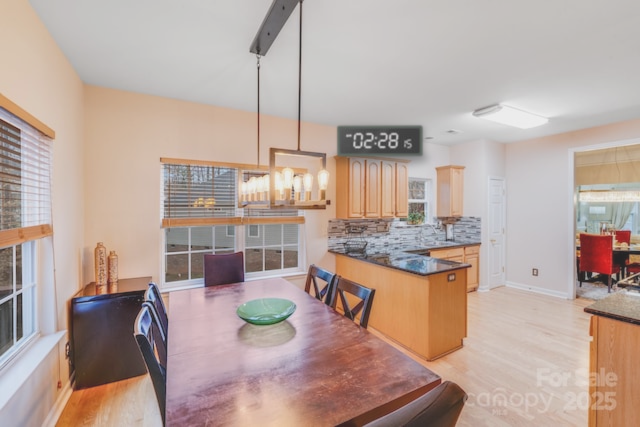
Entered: 2,28
